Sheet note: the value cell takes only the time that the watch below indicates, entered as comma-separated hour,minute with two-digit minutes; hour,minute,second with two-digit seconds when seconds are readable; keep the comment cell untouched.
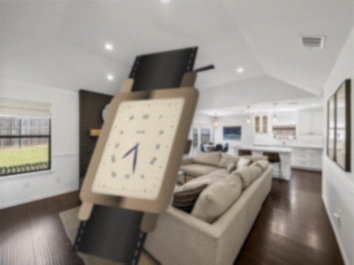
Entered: 7,28
